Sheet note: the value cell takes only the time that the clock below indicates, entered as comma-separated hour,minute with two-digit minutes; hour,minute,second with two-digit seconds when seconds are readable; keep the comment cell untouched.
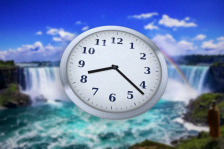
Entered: 8,22
